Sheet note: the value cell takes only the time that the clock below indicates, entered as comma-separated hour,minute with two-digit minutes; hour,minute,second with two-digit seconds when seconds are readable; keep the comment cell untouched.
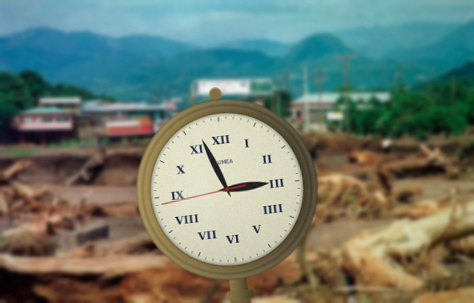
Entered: 2,56,44
